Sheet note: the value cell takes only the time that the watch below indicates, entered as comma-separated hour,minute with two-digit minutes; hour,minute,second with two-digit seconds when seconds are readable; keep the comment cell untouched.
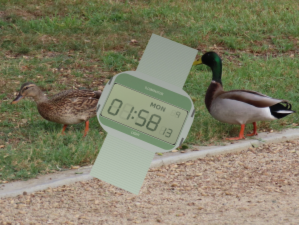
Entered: 1,58,13
